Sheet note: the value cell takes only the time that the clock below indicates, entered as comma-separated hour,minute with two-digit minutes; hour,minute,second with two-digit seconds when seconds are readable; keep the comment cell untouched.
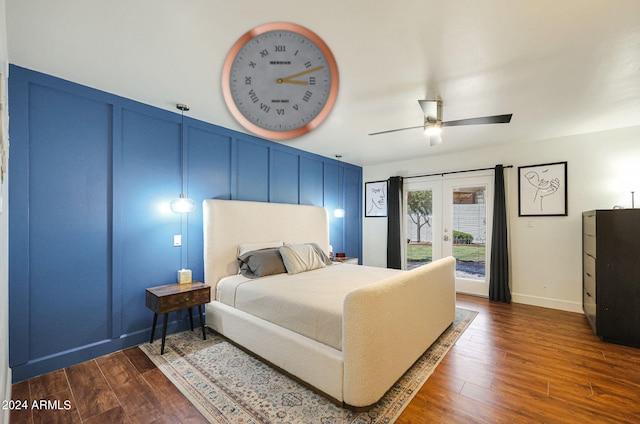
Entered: 3,12
